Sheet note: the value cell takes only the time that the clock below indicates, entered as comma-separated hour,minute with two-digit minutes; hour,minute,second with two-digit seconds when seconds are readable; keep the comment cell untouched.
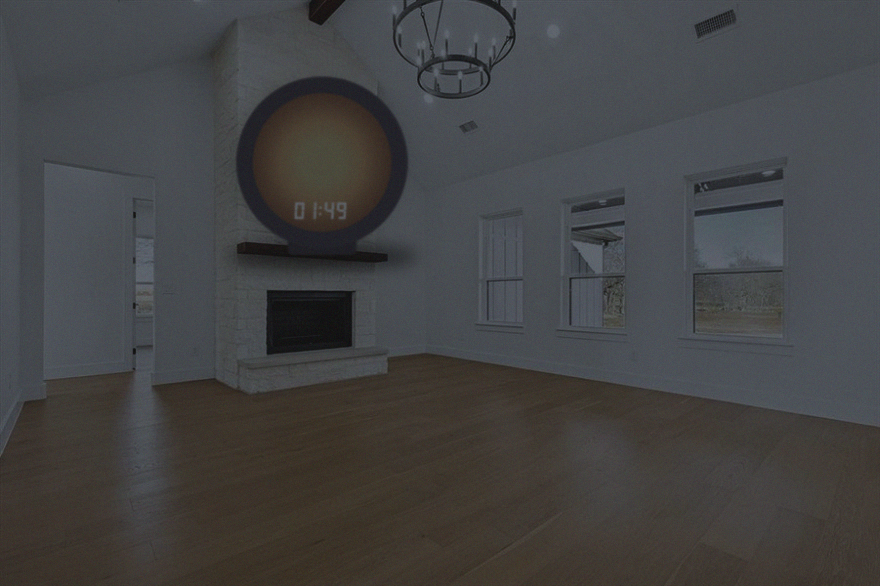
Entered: 1,49
